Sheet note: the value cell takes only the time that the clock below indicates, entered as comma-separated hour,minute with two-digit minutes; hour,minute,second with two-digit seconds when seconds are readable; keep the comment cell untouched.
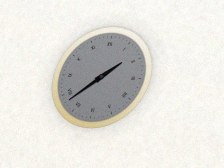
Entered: 1,38
